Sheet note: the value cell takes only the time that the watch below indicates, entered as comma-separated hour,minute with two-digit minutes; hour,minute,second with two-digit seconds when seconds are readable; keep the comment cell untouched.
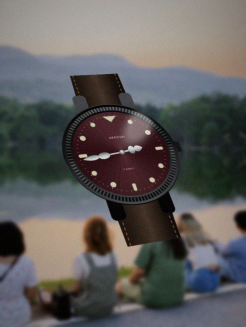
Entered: 2,44
